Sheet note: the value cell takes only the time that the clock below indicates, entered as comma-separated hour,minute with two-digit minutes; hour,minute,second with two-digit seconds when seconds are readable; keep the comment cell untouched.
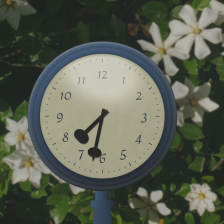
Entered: 7,32
